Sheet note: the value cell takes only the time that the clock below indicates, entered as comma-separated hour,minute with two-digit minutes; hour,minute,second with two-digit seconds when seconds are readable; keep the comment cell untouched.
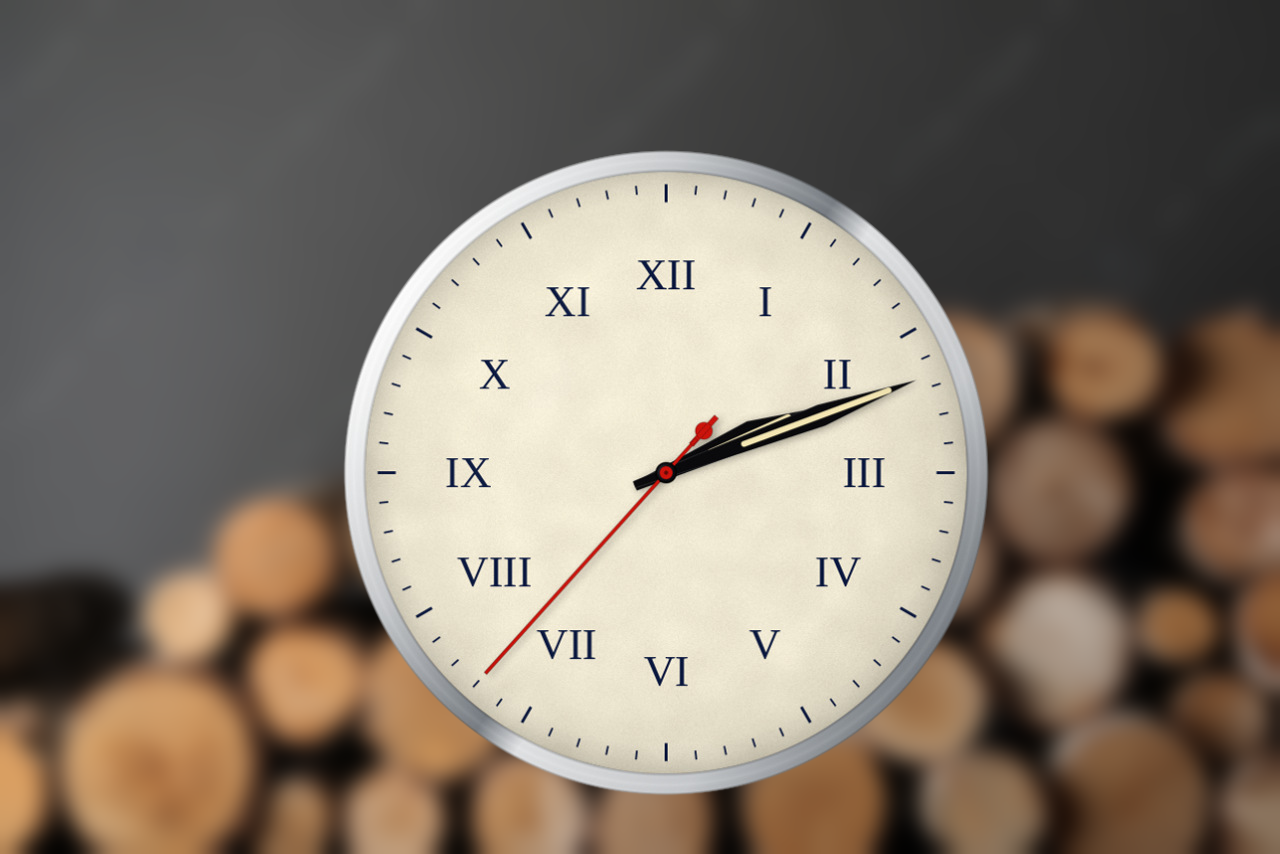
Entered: 2,11,37
